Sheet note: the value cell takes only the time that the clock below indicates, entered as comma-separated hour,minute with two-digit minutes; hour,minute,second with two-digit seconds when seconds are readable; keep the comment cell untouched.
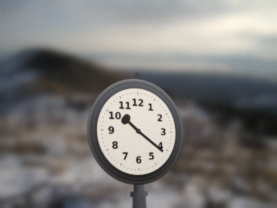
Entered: 10,21
